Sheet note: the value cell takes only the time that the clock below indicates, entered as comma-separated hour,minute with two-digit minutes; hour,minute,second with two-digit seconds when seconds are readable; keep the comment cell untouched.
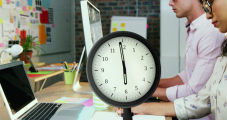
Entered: 5,59
